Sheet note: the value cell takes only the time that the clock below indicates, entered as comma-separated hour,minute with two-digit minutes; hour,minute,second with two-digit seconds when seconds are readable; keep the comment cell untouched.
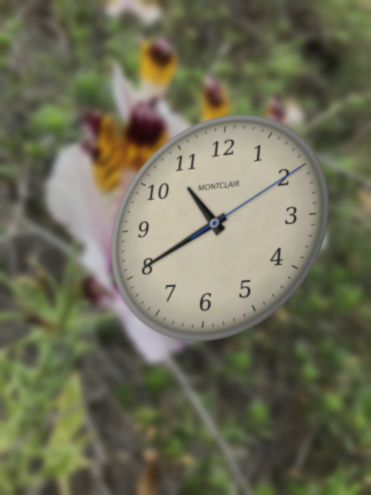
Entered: 10,40,10
